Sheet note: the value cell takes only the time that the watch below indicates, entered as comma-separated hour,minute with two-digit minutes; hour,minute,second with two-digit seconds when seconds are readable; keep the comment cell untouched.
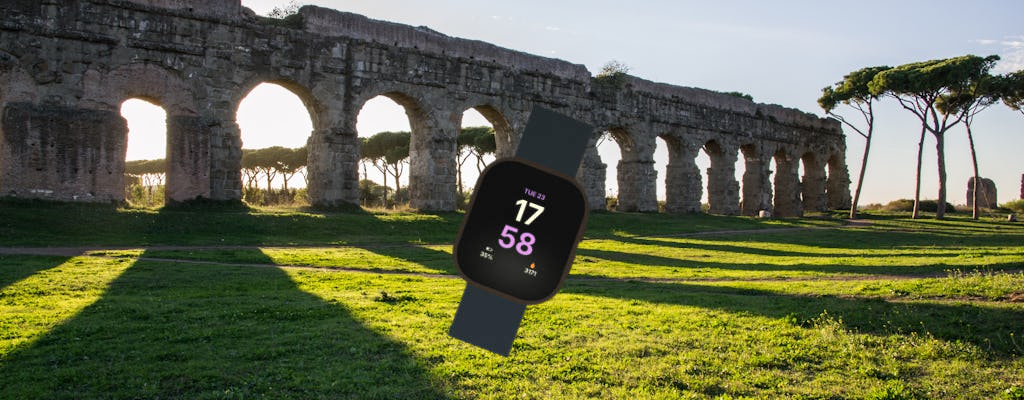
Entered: 17,58
